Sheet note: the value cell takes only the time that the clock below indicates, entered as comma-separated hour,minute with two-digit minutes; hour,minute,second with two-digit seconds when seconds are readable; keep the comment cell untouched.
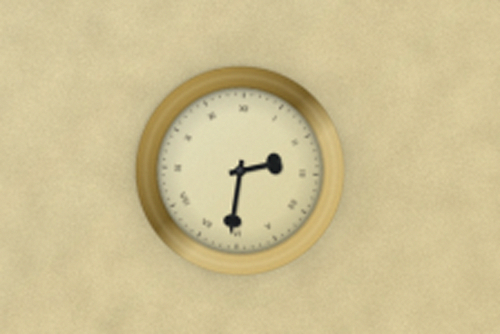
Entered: 2,31
